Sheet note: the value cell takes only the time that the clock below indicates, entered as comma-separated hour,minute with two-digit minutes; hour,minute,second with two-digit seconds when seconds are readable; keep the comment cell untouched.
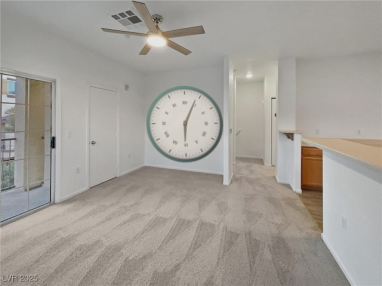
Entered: 6,04
